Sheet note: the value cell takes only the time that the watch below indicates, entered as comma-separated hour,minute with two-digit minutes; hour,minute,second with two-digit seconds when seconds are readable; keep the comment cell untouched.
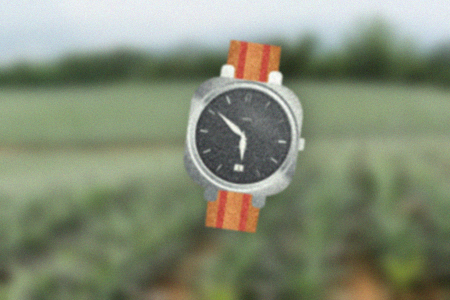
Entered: 5,51
